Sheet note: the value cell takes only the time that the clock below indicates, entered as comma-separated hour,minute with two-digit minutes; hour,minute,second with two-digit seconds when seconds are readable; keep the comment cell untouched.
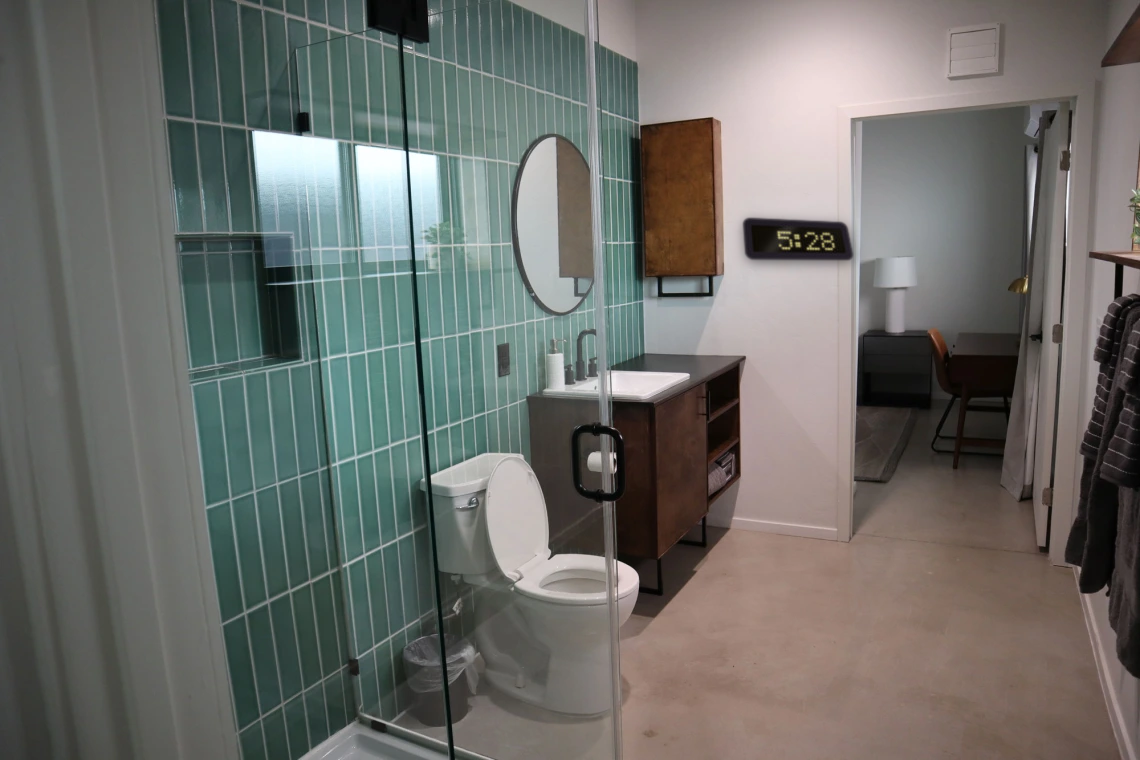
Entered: 5,28
